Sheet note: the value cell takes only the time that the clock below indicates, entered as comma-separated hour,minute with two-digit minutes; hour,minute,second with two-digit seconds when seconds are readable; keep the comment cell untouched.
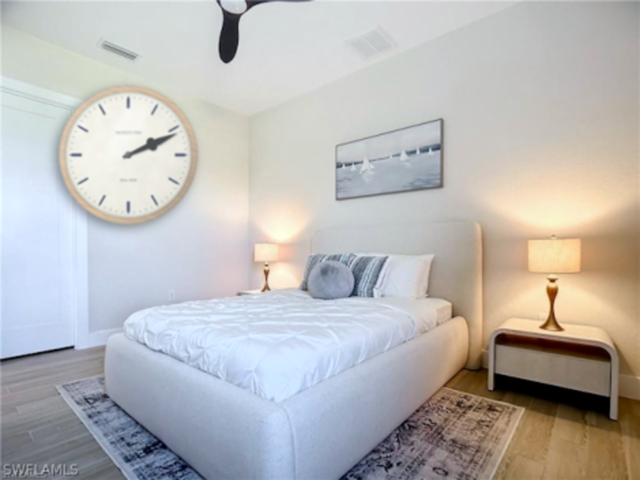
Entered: 2,11
